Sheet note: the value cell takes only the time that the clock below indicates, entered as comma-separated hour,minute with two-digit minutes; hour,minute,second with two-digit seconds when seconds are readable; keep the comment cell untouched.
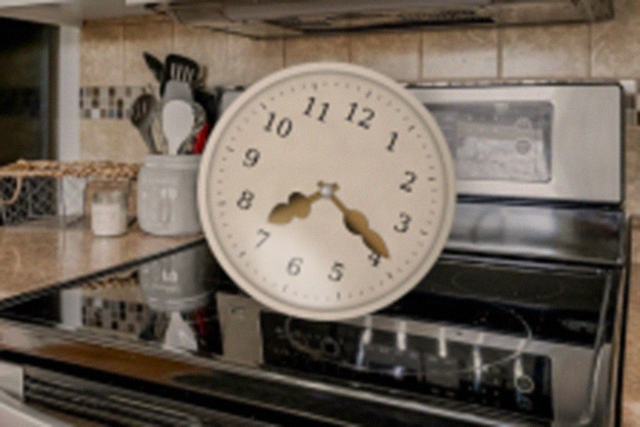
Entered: 7,19
